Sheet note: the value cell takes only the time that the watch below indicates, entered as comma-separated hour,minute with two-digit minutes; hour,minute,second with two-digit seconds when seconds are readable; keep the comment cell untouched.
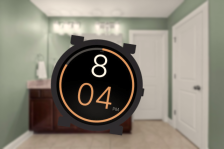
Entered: 8,04
